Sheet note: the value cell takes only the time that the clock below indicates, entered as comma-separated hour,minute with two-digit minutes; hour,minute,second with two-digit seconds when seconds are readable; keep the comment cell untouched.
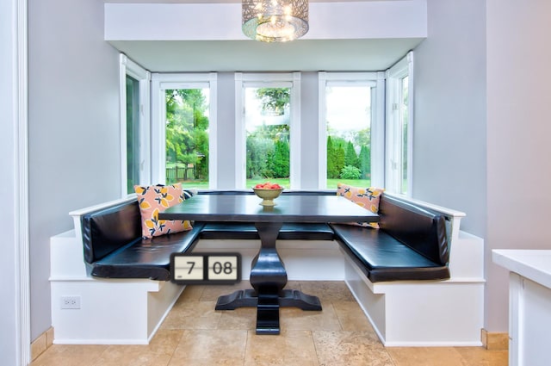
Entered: 7,08
